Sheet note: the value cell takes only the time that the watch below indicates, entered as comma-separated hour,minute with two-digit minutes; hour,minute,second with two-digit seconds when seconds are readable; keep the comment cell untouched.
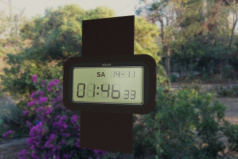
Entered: 1,46,33
